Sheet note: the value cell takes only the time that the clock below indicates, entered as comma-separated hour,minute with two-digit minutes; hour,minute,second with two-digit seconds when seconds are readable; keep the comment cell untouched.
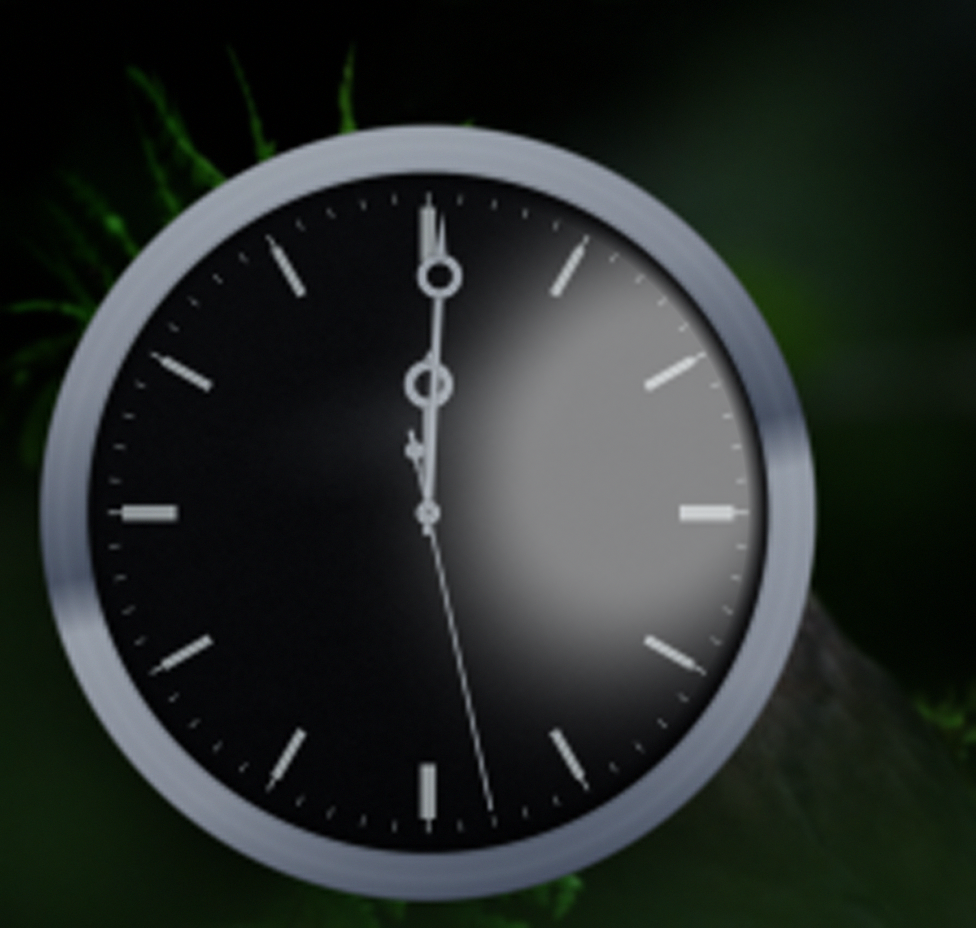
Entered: 12,00,28
